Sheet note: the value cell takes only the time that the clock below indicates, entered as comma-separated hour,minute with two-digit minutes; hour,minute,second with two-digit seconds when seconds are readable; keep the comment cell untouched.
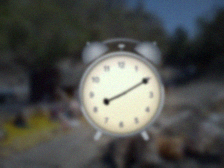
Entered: 8,10
